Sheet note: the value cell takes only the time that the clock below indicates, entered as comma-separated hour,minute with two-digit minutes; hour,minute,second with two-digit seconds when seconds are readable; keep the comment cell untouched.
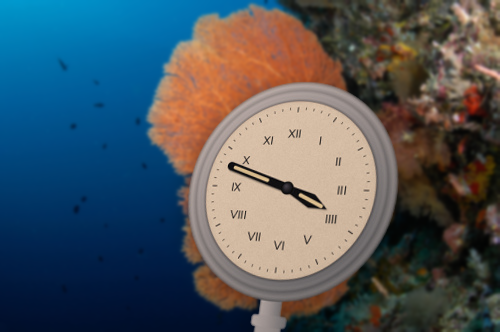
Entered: 3,48
